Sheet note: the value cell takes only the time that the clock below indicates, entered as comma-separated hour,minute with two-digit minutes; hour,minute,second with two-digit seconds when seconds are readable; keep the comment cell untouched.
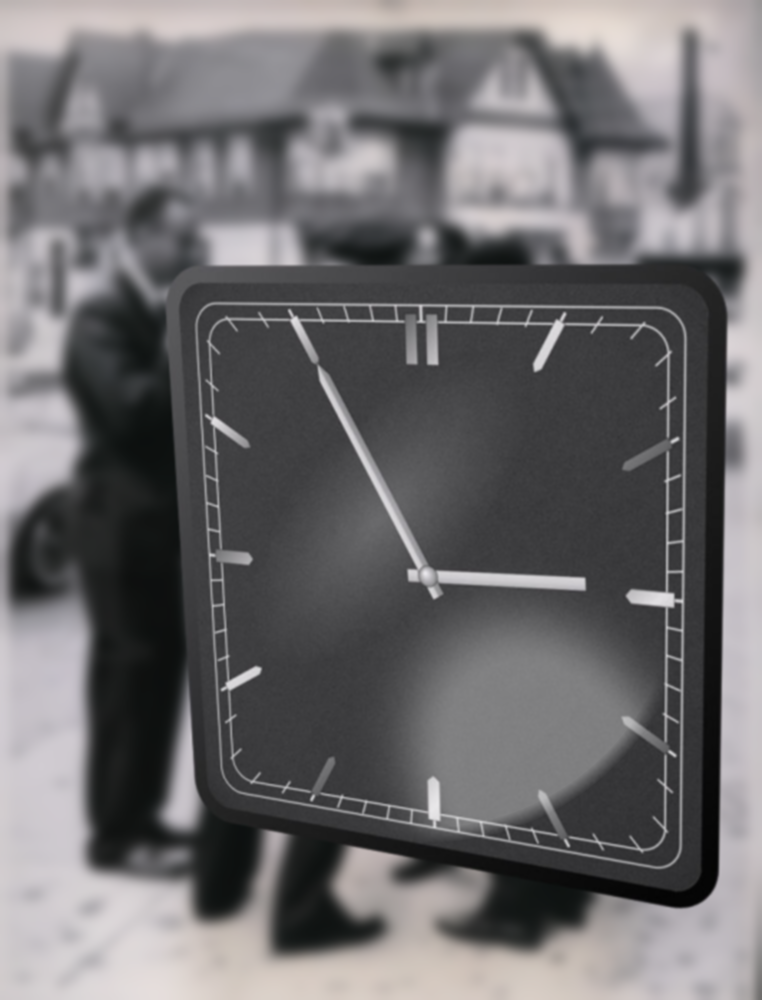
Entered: 2,55
